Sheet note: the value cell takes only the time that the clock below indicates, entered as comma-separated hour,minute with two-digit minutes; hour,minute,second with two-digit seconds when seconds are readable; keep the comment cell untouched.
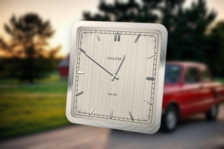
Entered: 12,50
